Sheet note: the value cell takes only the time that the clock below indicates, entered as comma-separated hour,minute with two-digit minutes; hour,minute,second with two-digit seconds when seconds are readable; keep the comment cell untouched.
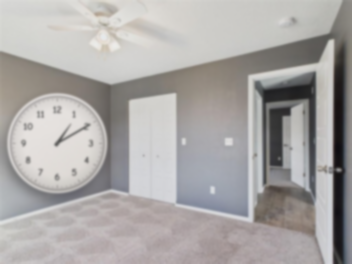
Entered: 1,10
